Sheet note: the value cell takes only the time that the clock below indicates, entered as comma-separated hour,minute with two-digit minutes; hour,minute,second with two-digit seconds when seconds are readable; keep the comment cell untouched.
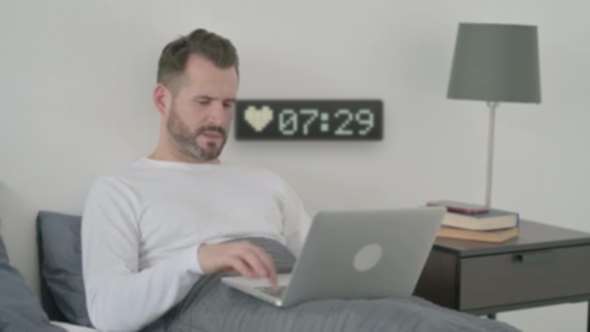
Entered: 7,29
